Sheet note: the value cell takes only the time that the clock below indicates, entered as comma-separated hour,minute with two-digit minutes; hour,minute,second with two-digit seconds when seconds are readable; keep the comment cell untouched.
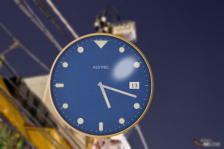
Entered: 5,18
